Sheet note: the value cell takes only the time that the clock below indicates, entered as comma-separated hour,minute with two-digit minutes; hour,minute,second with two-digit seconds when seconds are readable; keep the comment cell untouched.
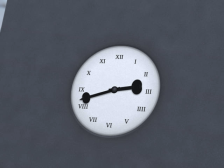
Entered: 2,42
